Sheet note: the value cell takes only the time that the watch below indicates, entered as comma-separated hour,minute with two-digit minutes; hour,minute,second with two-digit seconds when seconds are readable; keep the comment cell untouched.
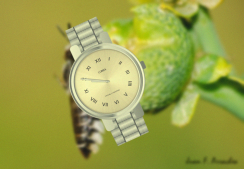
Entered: 9,50
